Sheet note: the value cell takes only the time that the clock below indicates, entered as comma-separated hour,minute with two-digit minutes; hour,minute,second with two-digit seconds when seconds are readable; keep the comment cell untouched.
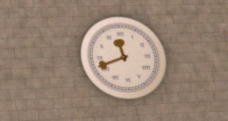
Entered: 11,42
